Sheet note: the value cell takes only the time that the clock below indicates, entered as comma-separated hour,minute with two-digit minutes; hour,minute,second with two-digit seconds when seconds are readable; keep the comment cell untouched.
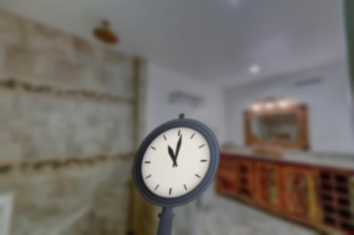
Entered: 11,01
